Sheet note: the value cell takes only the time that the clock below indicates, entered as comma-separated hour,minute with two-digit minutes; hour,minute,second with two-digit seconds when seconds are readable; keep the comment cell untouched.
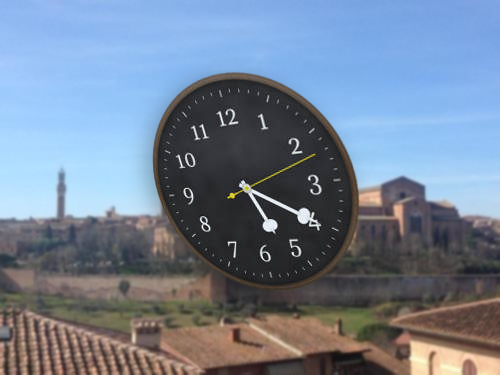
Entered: 5,20,12
